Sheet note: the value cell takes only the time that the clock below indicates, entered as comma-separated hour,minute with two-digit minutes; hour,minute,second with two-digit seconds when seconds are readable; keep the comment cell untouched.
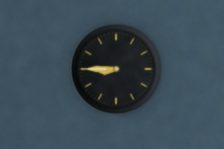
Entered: 8,45
